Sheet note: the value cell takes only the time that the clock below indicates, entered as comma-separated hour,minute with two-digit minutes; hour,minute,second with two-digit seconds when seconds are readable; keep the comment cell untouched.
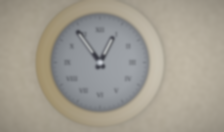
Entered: 12,54
